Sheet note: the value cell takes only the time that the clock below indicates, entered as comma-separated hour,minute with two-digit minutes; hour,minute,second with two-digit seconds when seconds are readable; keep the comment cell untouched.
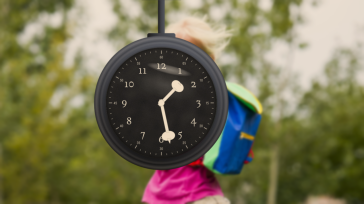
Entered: 1,28
